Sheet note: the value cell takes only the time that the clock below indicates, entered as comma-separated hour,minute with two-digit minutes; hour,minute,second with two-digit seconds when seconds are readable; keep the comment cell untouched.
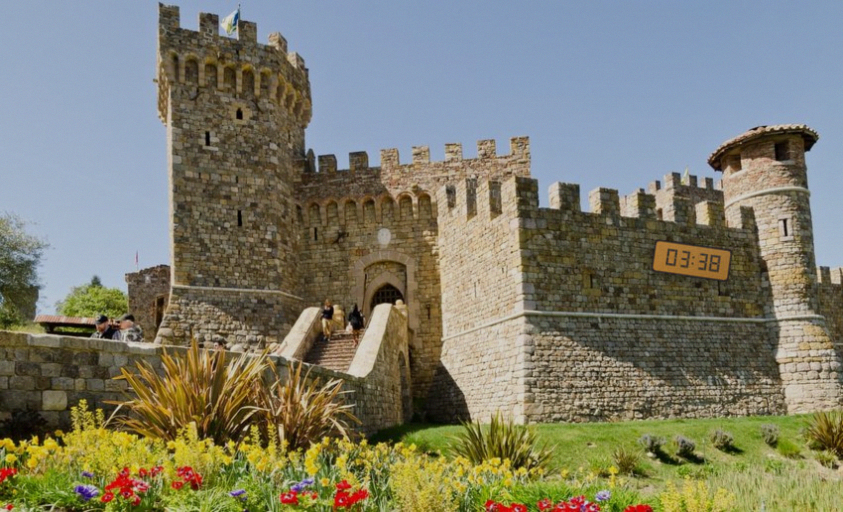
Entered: 3,38
